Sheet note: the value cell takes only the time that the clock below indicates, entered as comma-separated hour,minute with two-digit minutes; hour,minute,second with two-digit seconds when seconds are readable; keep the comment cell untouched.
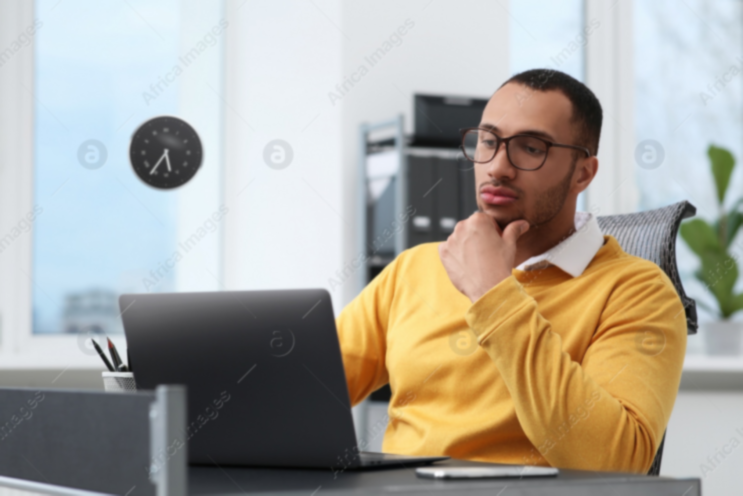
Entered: 5,36
